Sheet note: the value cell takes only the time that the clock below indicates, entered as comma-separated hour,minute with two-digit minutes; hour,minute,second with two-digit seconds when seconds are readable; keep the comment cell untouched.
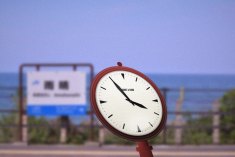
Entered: 3,55
